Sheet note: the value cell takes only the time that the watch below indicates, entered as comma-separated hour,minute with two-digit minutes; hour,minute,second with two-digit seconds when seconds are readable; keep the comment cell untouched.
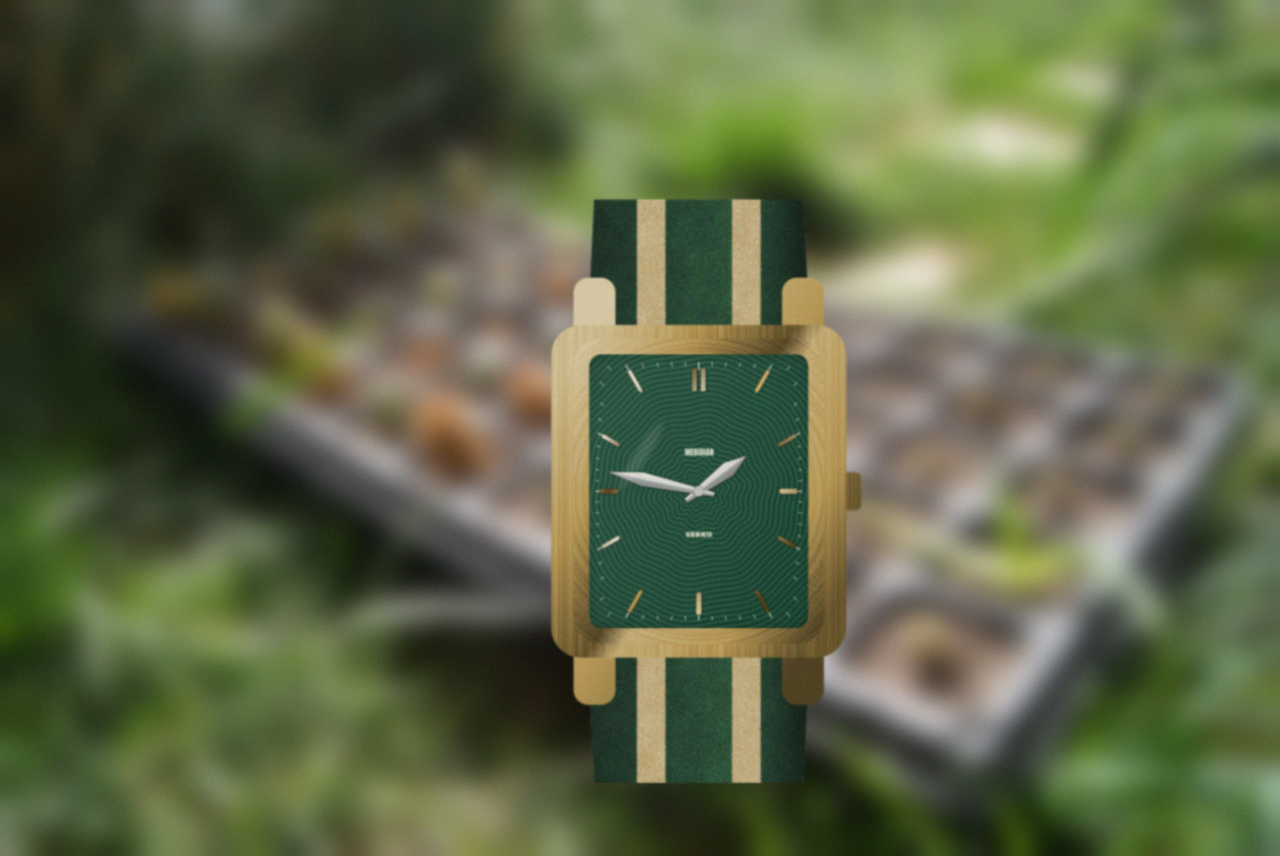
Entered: 1,47
